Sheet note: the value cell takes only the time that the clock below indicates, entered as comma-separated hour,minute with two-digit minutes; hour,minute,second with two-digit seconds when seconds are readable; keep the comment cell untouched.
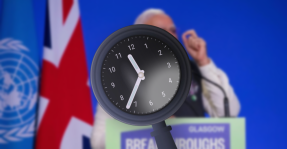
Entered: 11,37
